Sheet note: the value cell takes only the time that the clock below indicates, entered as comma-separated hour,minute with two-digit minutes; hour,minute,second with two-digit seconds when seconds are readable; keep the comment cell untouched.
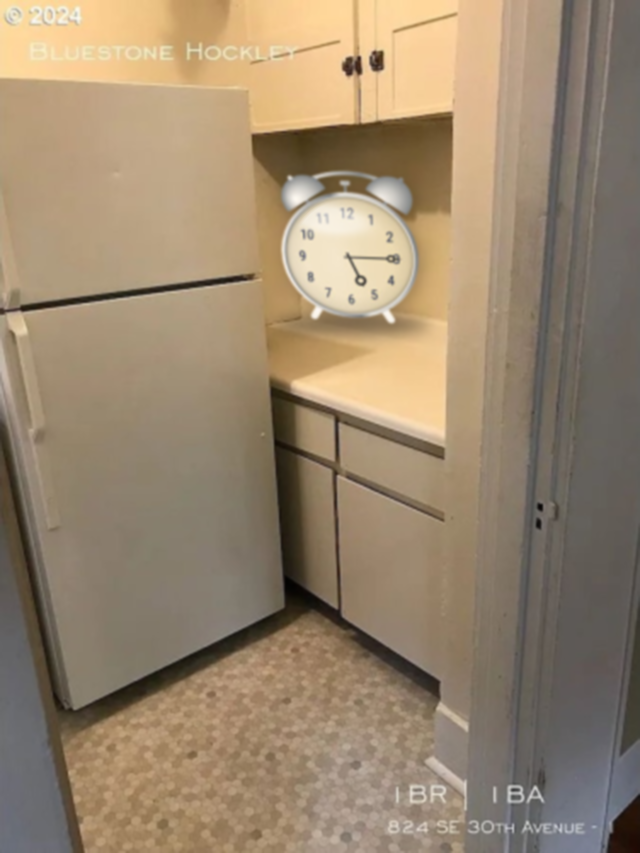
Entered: 5,15
